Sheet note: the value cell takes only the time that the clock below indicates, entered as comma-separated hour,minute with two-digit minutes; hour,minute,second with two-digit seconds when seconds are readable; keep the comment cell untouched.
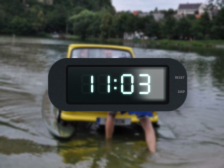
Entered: 11,03
